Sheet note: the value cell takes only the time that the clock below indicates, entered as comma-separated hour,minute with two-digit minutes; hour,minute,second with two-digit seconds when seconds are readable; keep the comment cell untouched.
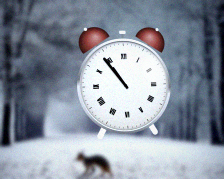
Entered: 10,54
